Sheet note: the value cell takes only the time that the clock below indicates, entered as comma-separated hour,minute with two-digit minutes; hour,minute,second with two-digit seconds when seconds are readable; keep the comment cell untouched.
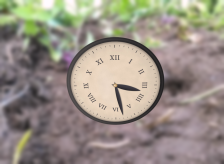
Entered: 3,28
